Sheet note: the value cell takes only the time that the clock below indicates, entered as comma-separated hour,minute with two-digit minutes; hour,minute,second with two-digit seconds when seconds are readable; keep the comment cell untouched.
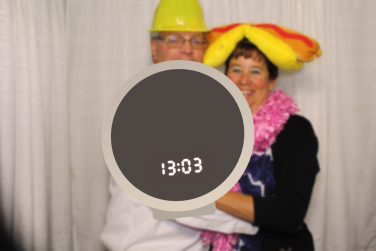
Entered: 13,03
